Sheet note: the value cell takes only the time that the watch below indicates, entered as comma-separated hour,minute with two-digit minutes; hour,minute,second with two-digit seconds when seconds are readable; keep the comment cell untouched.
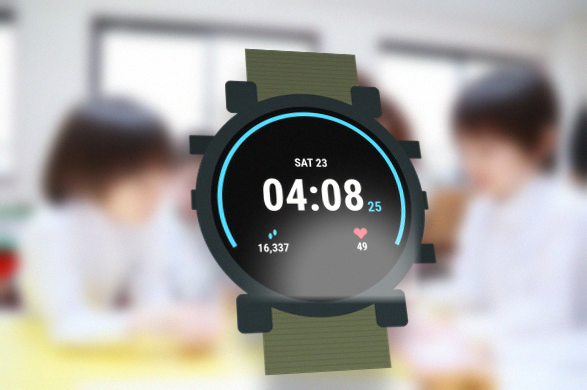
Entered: 4,08,25
